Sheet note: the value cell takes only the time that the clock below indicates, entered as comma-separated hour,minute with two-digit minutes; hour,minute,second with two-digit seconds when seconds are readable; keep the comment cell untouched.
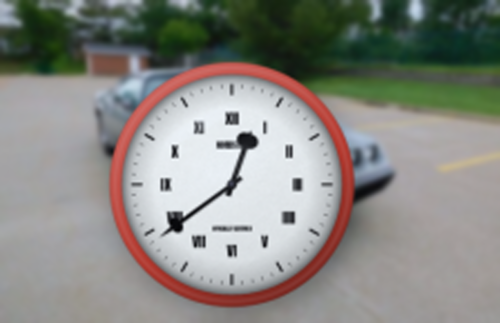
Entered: 12,39
